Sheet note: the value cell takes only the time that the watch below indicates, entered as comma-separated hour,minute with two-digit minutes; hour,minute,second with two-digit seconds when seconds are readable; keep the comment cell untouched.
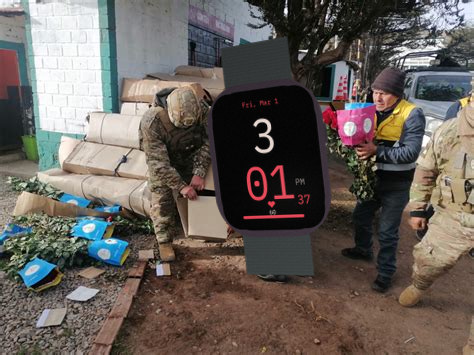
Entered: 3,01,37
